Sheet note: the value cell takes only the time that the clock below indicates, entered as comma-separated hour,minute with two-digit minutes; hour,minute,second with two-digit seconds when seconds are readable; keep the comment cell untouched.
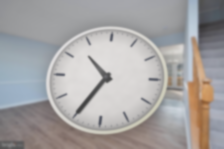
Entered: 10,35
